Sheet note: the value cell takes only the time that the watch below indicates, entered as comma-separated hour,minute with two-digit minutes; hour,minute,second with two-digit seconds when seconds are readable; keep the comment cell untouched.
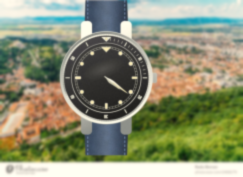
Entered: 4,21
